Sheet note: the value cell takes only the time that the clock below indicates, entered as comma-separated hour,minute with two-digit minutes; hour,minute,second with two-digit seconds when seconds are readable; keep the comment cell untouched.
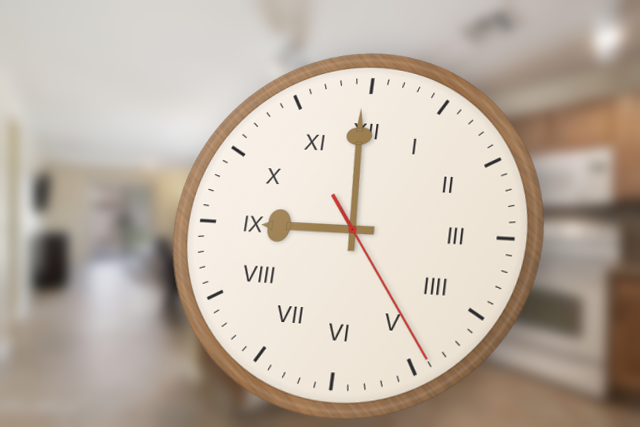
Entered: 8,59,24
